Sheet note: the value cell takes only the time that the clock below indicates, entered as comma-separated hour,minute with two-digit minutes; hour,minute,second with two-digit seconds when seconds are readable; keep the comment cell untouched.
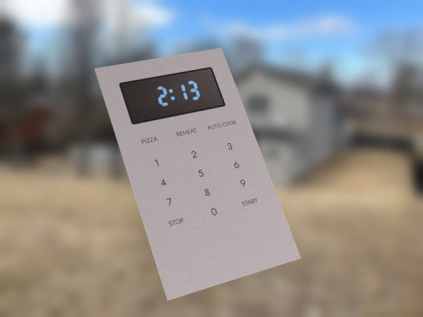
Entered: 2,13
